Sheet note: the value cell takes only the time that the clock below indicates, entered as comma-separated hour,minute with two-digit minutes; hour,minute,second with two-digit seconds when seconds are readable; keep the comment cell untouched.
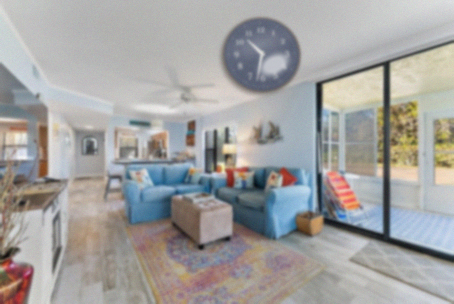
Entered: 10,32
